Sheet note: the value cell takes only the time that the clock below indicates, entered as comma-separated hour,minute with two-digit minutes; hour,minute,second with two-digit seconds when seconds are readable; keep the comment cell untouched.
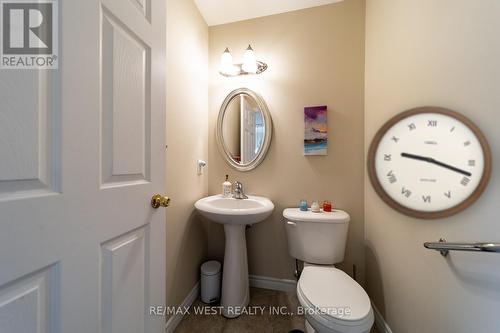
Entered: 9,18
